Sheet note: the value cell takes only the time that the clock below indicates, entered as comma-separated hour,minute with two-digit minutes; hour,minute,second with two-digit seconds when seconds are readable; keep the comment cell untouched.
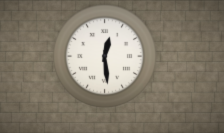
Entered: 12,29
